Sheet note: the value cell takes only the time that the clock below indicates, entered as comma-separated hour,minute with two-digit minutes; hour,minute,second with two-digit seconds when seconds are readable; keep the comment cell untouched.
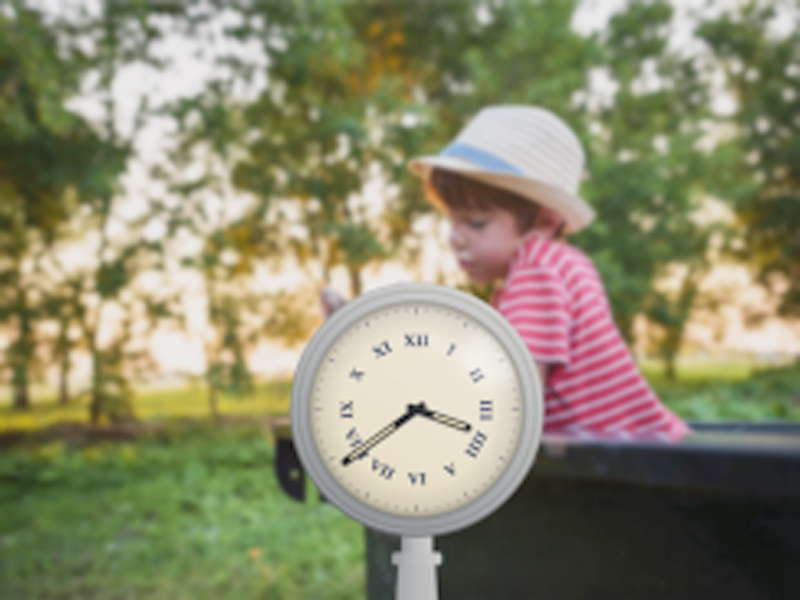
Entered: 3,39
